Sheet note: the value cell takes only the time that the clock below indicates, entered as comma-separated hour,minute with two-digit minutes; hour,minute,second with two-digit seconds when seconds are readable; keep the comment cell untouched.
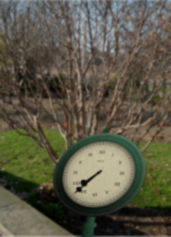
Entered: 7,37
